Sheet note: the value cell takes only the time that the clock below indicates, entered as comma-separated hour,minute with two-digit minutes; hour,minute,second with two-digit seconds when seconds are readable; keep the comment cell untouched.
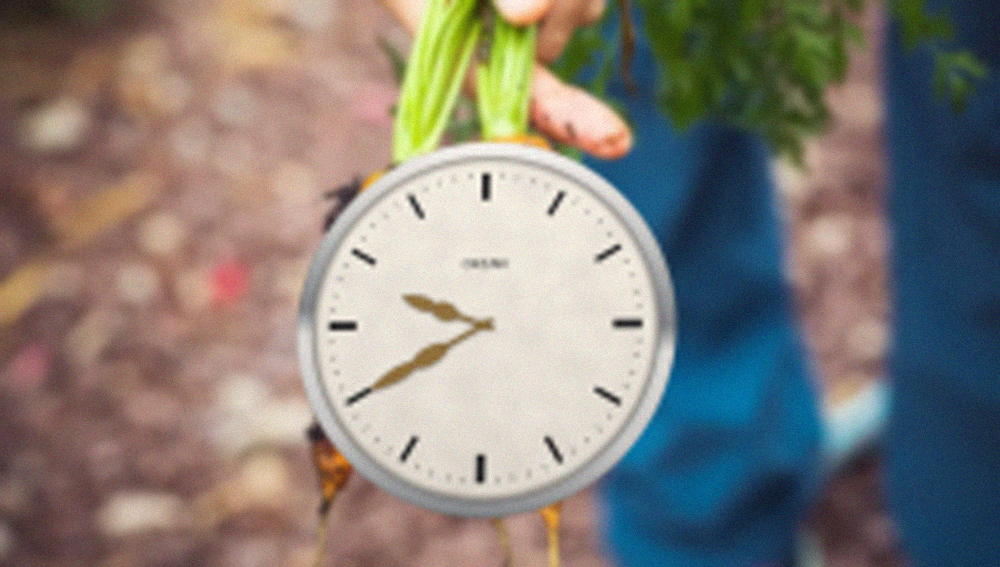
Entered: 9,40
